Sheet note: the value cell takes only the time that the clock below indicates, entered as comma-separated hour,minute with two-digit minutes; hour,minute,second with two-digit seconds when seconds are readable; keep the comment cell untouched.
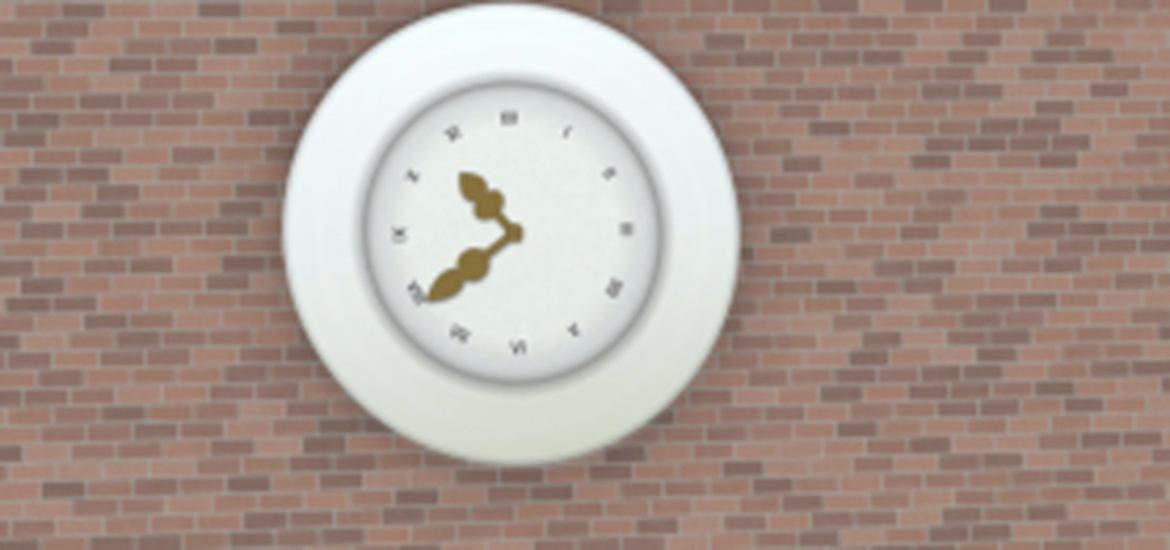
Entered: 10,39
